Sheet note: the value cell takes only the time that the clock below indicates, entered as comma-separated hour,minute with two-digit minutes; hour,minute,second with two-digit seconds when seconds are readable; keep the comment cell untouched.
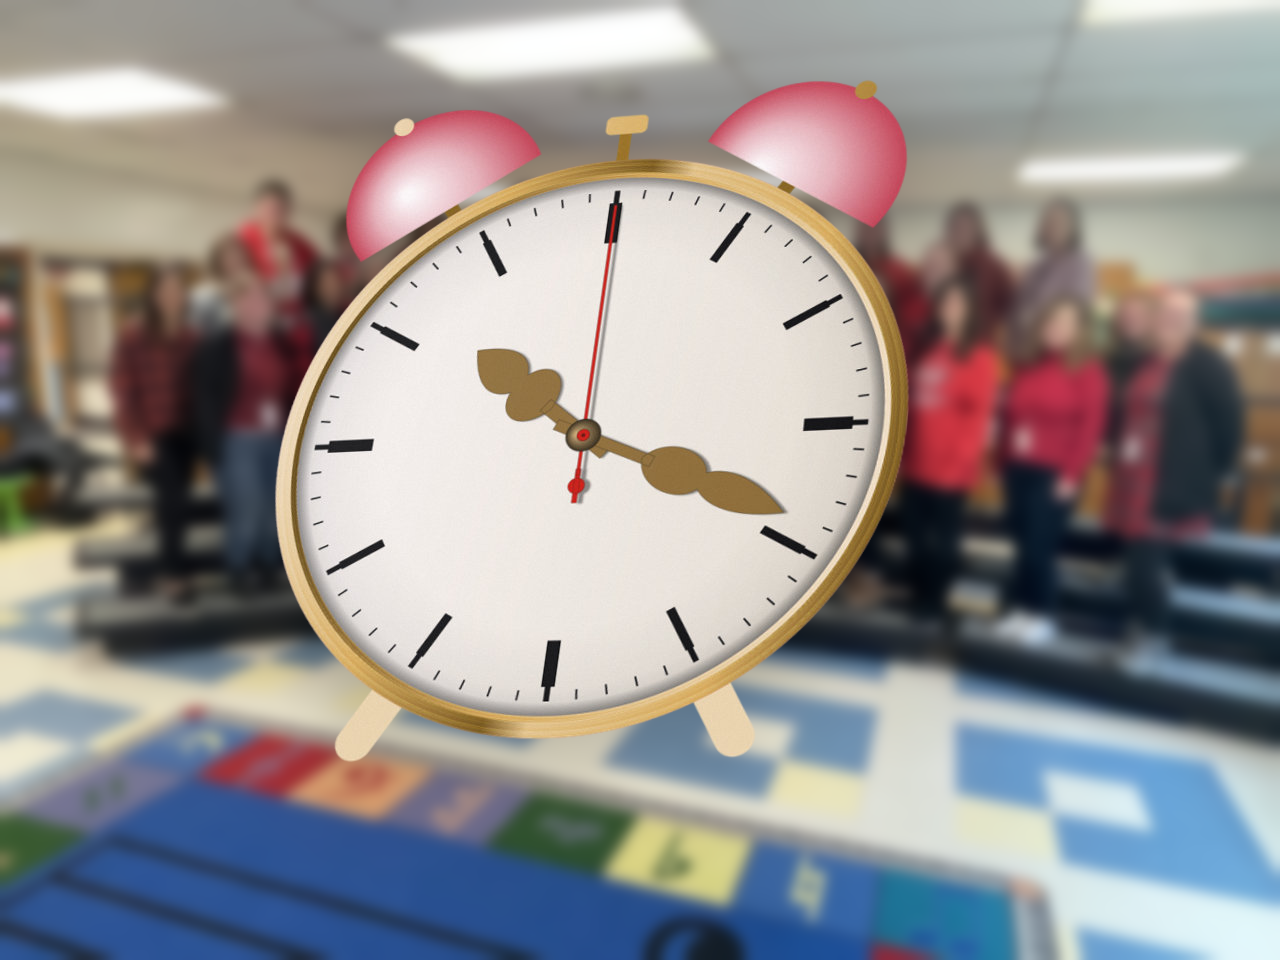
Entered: 10,19,00
